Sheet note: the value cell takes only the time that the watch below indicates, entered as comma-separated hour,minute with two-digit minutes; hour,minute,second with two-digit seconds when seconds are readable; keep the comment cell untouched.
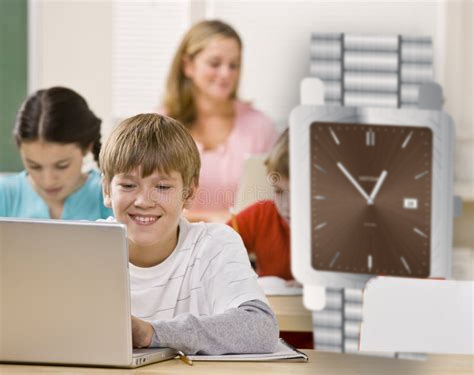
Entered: 12,53
